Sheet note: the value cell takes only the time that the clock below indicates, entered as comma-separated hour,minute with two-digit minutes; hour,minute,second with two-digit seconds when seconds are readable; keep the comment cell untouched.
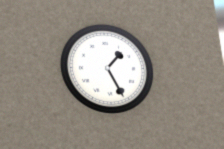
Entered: 1,26
